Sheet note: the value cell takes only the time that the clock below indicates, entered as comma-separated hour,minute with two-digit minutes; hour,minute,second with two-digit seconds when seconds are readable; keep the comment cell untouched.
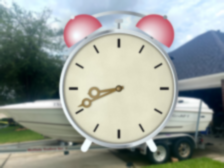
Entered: 8,41
